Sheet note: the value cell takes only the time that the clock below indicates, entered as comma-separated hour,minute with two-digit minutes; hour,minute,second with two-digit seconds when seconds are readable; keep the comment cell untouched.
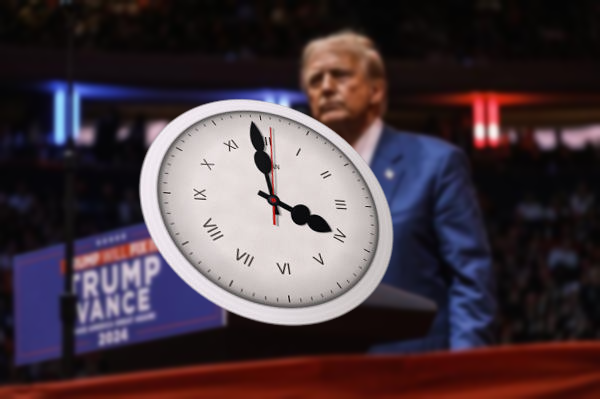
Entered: 3,59,01
